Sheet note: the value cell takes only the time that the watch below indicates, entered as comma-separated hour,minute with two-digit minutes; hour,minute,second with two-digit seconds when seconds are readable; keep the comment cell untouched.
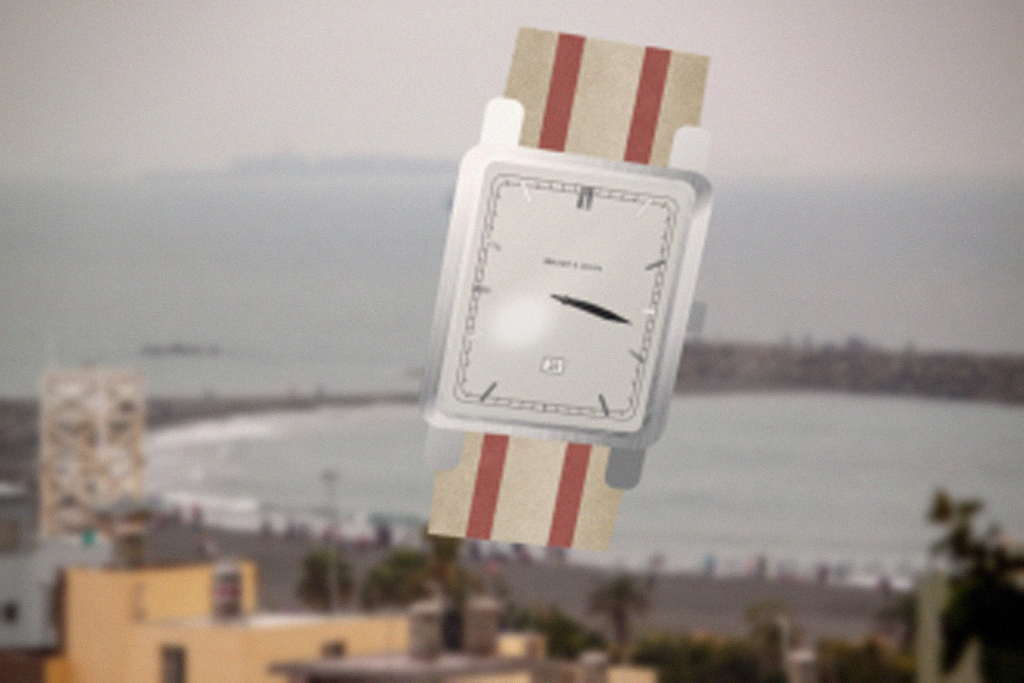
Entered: 3,17
